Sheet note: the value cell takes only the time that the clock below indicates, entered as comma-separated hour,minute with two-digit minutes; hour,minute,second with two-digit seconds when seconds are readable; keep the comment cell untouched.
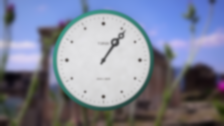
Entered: 1,06
